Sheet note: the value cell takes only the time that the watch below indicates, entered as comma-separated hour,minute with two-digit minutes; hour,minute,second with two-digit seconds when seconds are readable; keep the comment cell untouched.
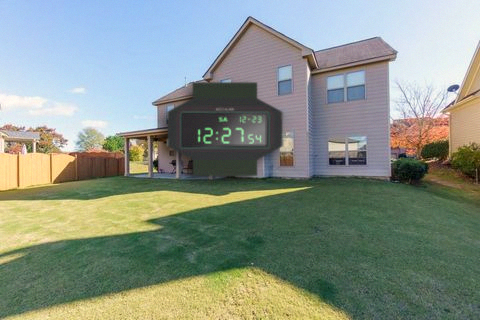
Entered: 12,27,54
